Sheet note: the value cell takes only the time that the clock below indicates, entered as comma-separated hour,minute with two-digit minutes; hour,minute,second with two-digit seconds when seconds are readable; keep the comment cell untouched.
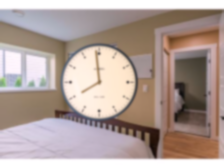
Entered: 7,59
